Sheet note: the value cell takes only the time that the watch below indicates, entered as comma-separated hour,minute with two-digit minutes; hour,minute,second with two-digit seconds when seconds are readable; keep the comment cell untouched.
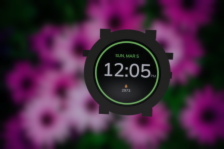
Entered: 12,05
